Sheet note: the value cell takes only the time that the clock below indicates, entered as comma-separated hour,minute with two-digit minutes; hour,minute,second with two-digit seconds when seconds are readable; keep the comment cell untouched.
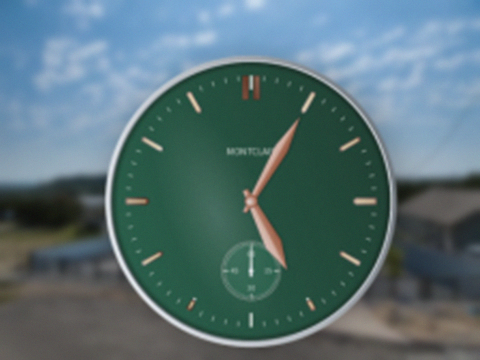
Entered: 5,05
